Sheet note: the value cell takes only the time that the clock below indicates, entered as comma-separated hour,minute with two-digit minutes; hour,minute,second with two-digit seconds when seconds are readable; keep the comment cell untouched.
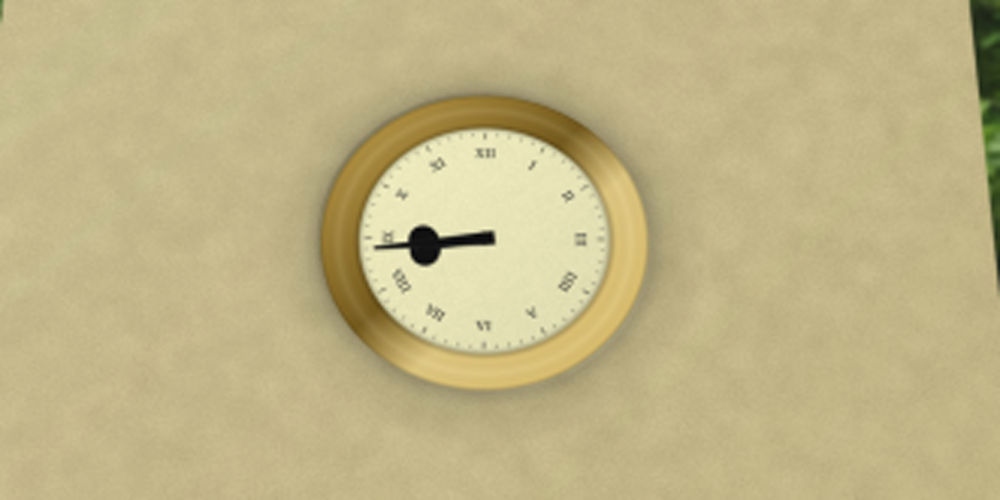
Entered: 8,44
